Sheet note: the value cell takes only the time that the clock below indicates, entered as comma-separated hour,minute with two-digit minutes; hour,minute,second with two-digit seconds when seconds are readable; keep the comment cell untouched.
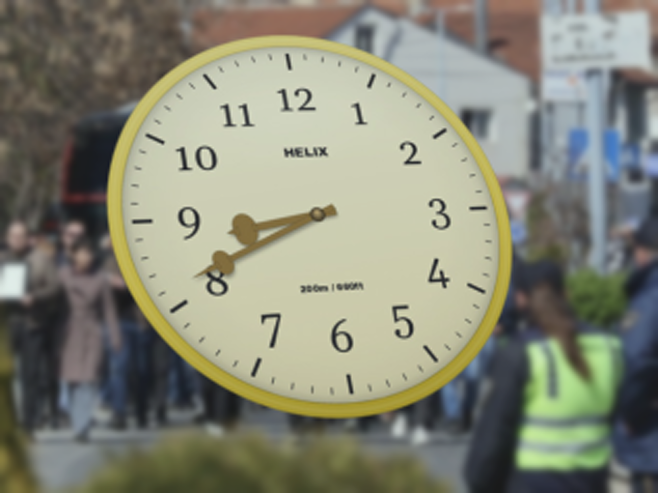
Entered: 8,41
